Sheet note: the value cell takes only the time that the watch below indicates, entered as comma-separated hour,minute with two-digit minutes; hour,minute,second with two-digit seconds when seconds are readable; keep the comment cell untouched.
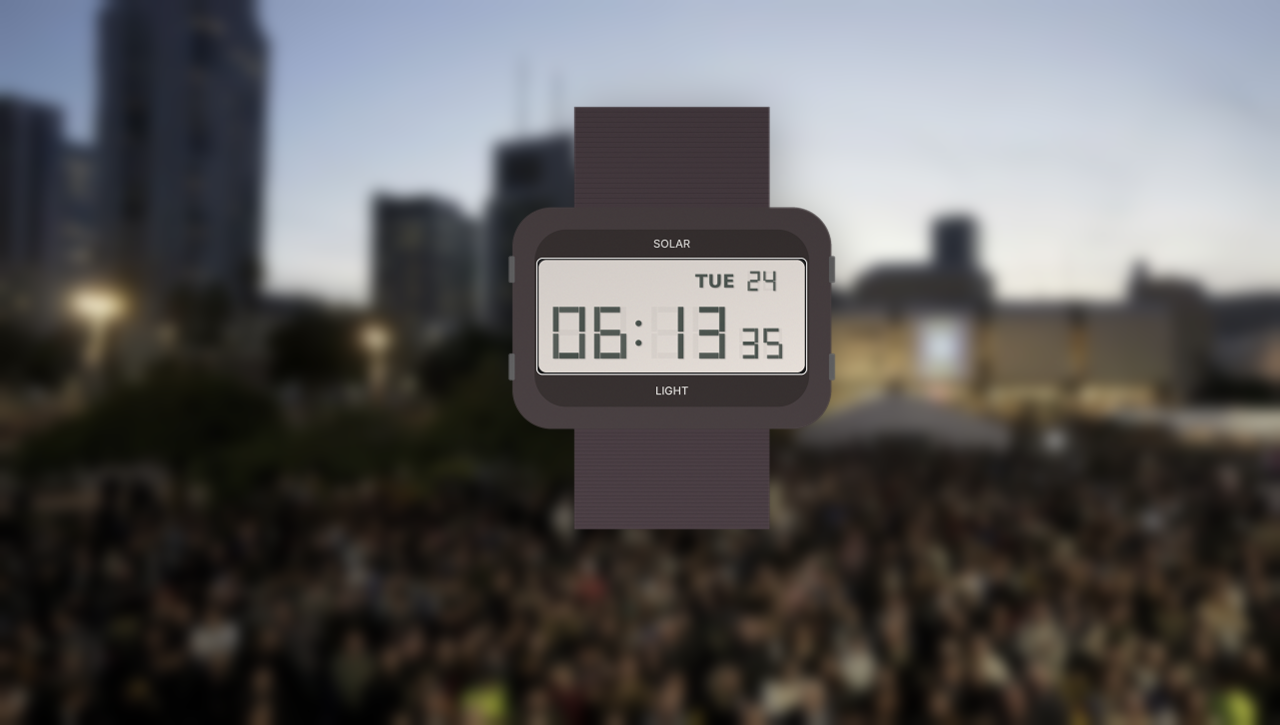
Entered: 6,13,35
